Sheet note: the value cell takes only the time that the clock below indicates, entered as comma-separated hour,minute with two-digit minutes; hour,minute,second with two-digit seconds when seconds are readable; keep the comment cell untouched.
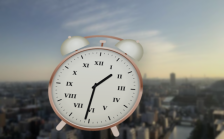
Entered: 1,31
